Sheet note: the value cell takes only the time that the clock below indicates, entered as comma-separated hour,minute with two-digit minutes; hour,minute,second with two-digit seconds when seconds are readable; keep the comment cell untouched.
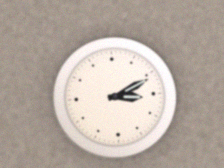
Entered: 3,11
